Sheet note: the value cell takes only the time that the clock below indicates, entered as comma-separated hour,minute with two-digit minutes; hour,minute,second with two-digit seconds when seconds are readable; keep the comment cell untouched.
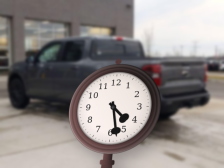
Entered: 4,28
